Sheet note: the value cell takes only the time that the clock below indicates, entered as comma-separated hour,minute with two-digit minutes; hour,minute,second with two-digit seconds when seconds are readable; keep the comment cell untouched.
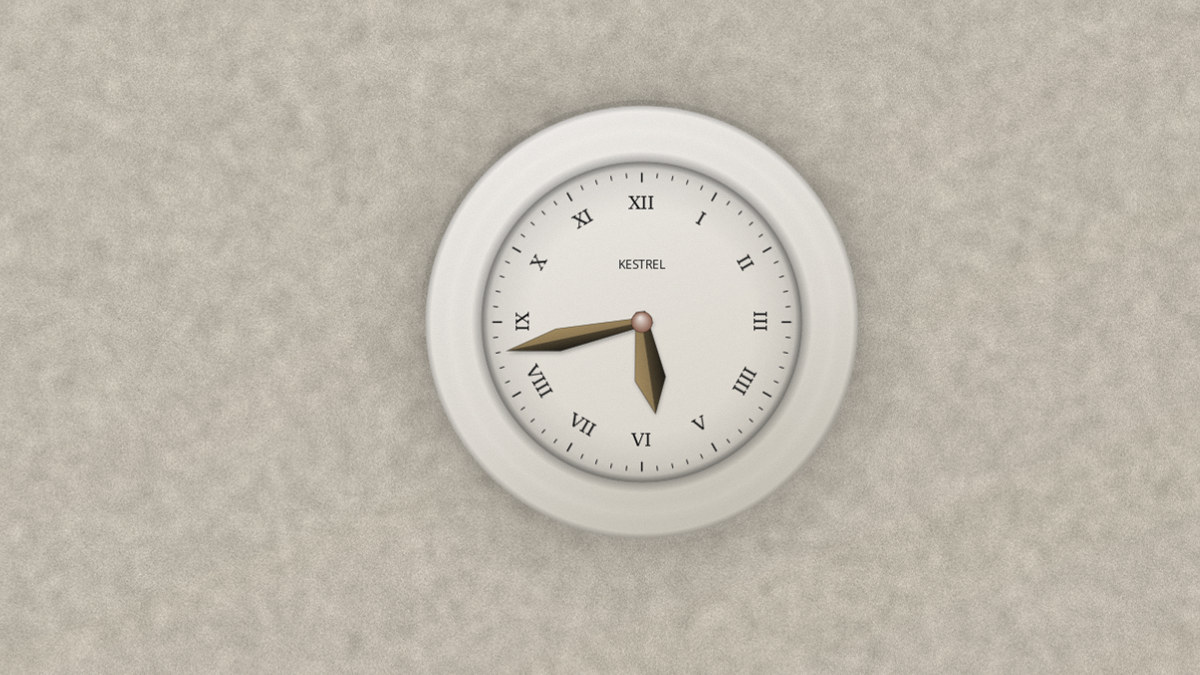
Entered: 5,43
